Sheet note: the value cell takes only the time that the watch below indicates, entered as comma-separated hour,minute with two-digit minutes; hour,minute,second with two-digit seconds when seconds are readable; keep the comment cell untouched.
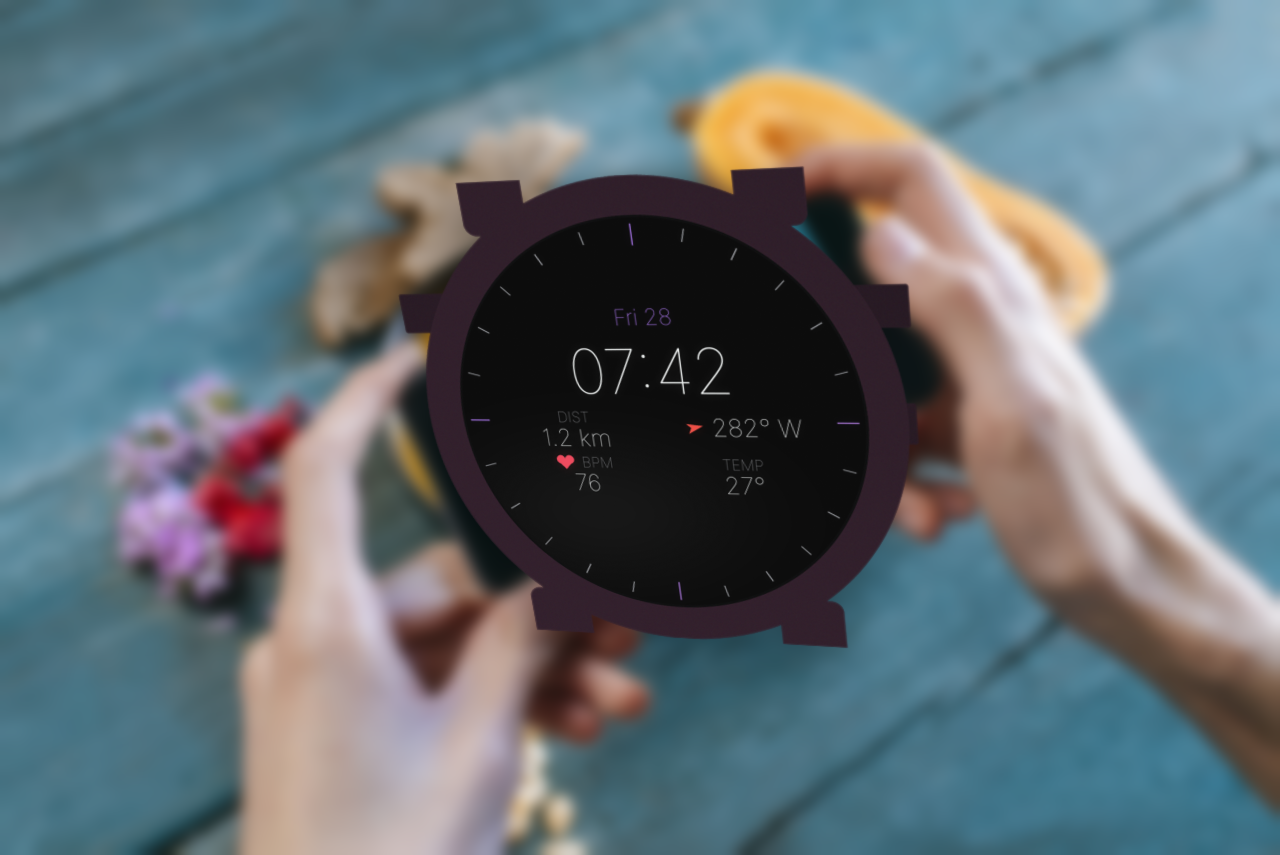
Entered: 7,42
